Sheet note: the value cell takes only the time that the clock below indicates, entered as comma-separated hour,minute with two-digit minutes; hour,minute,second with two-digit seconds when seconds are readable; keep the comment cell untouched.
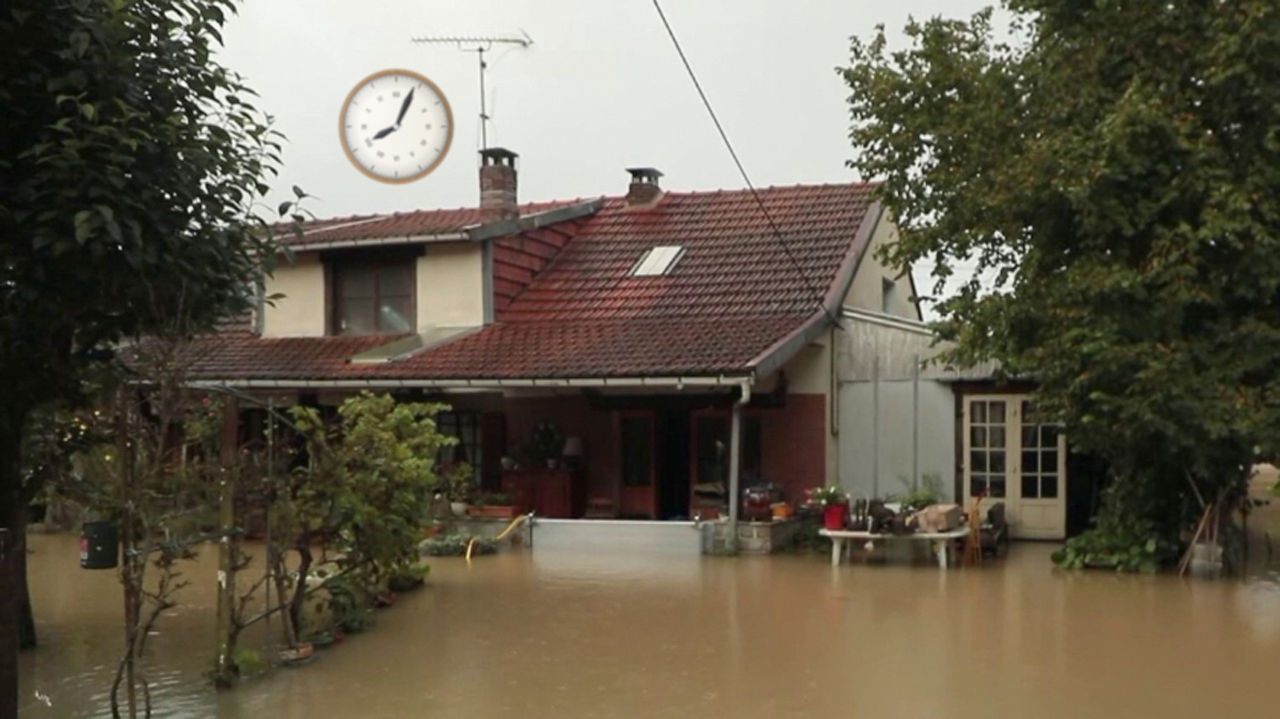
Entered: 8,04
